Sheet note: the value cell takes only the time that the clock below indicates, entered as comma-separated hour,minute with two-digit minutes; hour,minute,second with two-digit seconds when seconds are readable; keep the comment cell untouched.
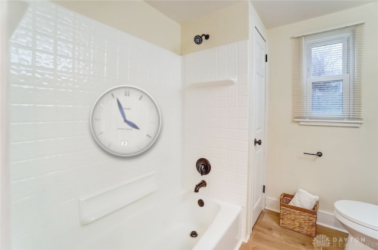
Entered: 3,56
